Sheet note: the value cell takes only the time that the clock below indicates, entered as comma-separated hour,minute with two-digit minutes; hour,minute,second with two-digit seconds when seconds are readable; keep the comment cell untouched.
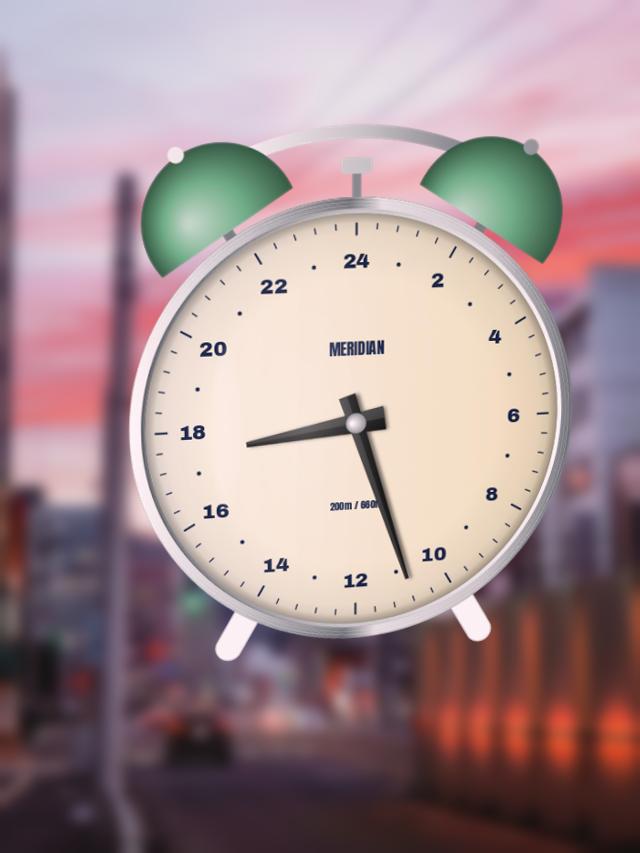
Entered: 17,27
